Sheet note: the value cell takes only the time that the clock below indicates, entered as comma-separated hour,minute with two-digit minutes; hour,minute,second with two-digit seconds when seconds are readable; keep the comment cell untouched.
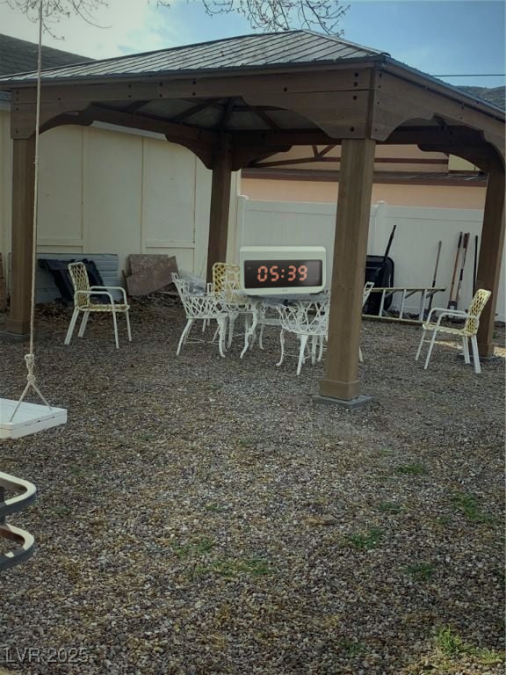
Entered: 5,39
